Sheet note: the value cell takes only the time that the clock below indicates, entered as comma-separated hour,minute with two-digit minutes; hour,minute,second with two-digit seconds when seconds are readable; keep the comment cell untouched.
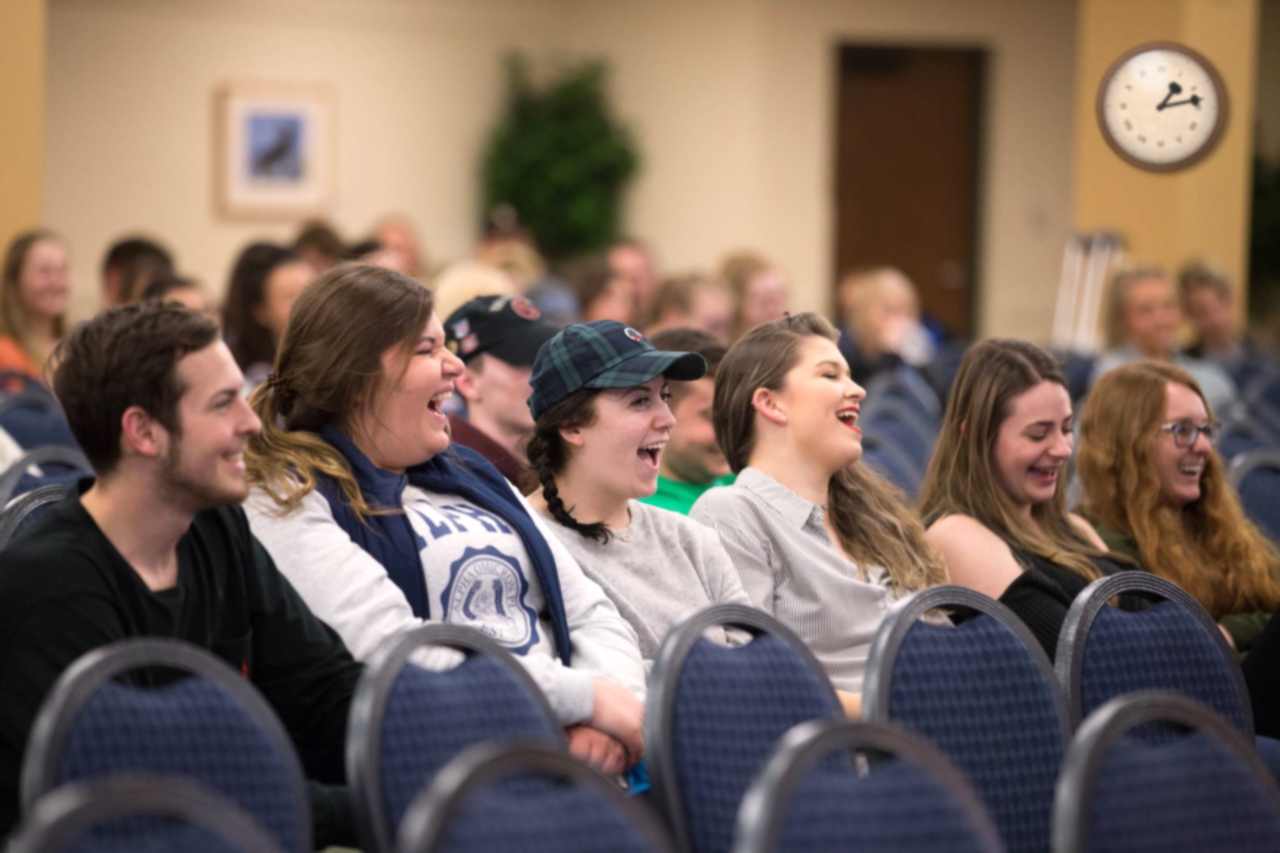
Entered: 1,13
